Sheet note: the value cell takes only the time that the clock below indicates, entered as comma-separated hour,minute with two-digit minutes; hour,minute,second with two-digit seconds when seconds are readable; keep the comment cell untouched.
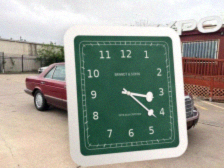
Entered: 3,22
